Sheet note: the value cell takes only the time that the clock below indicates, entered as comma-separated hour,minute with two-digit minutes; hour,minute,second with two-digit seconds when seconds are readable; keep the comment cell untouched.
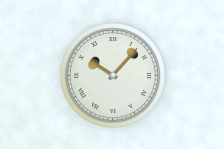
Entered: 10,07
